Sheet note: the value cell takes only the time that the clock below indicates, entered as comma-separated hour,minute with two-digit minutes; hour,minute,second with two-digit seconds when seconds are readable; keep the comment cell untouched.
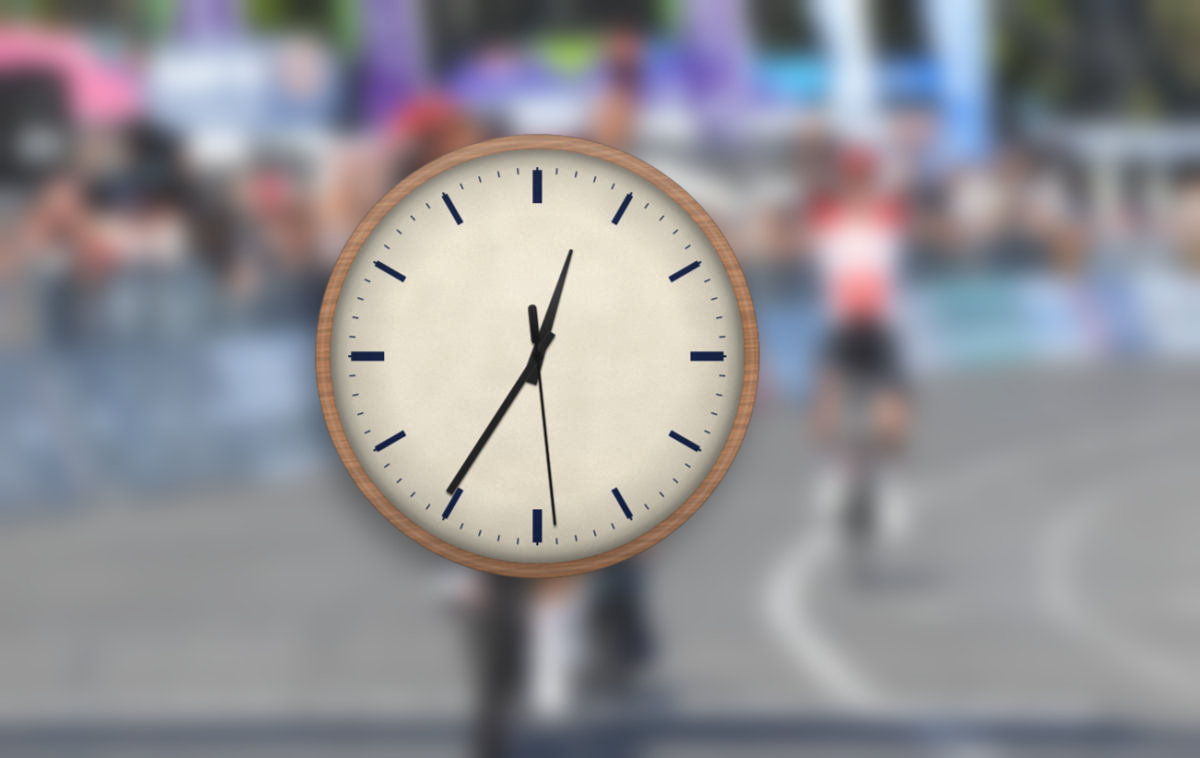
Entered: 12,35,29
